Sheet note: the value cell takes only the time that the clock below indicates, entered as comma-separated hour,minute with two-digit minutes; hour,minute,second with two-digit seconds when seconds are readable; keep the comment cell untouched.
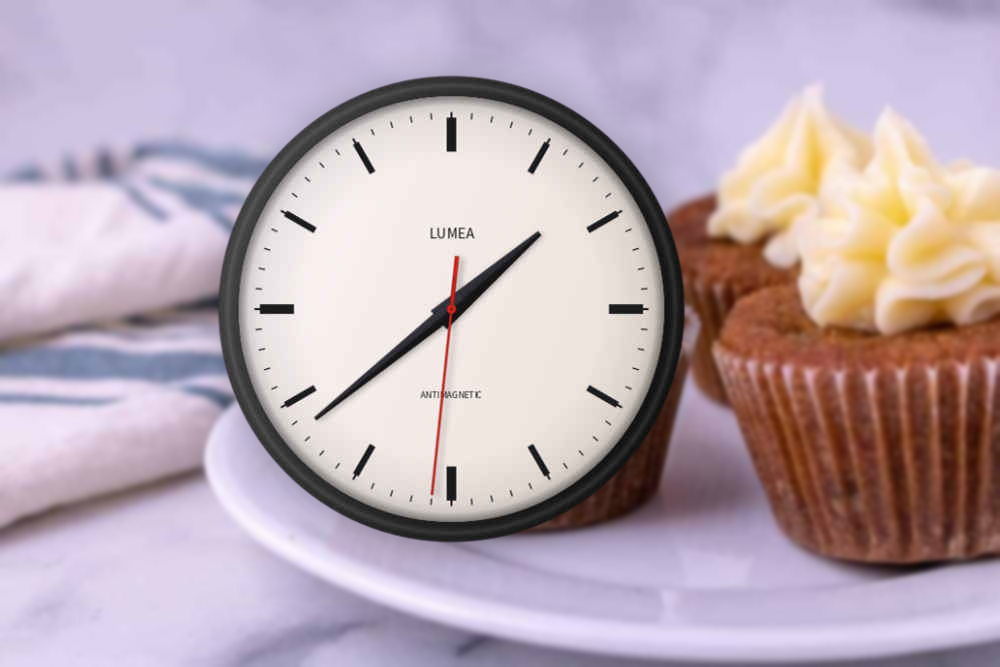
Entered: 1,38,31
